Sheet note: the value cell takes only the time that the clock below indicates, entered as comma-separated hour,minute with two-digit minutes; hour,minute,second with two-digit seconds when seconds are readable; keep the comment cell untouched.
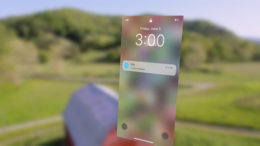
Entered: 3,00
